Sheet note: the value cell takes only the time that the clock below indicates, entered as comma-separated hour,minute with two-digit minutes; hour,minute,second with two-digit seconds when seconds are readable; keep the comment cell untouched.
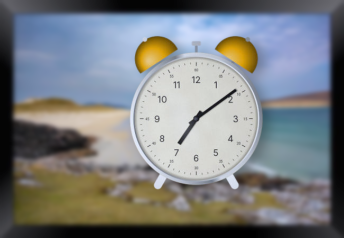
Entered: 7,09
